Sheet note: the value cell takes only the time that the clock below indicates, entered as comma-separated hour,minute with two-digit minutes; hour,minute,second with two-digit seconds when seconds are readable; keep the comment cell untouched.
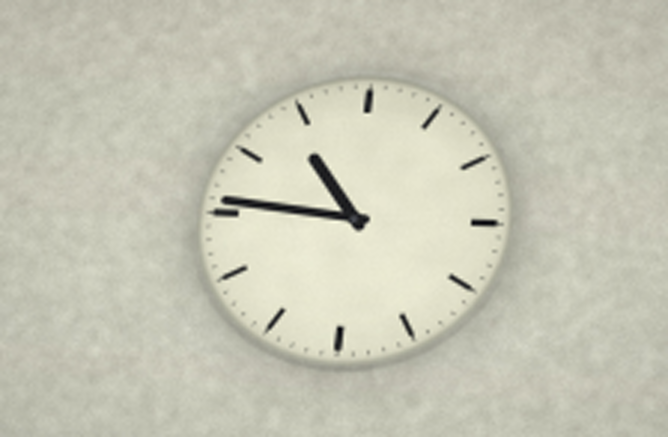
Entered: 10,46
